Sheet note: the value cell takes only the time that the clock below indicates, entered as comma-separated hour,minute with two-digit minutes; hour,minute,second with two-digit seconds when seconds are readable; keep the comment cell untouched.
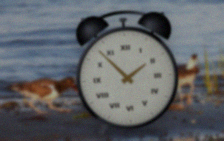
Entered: 1,53
